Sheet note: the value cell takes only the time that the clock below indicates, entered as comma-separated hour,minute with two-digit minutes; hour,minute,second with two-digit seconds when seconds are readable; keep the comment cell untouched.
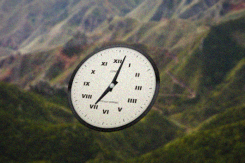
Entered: 7,02
